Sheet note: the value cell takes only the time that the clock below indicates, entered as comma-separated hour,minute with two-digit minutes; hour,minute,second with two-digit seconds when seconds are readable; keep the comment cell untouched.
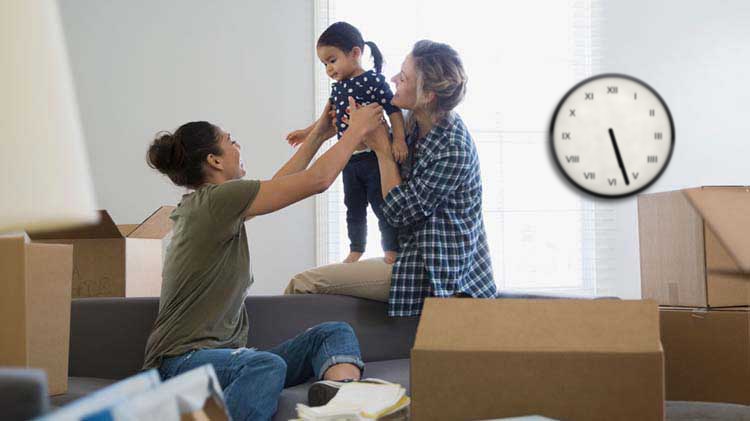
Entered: 5,27
